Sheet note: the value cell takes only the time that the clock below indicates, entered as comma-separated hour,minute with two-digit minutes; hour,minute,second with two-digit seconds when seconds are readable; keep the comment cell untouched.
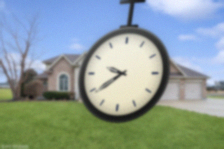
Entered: 9,39
